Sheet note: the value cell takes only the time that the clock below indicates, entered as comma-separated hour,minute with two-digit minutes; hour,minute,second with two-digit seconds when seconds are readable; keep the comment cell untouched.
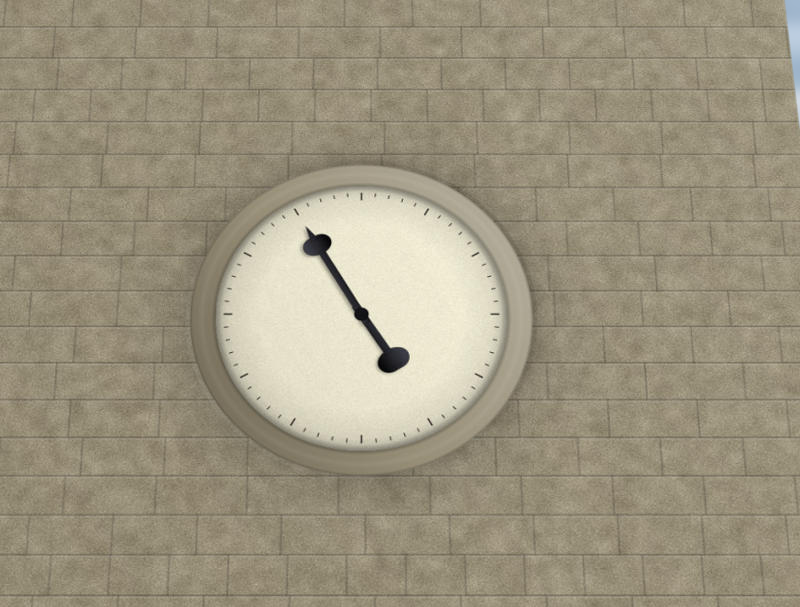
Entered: 4,55
